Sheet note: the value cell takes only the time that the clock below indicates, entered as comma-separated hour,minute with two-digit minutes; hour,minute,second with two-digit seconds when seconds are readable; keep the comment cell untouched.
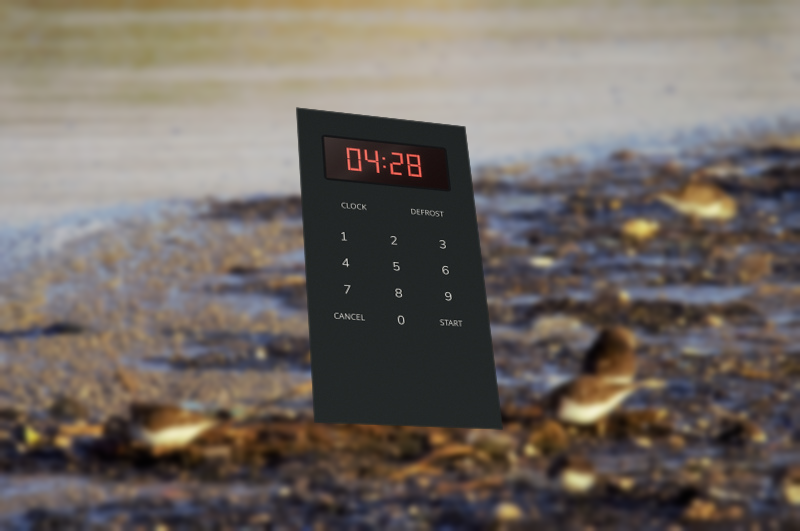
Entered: 4,28
